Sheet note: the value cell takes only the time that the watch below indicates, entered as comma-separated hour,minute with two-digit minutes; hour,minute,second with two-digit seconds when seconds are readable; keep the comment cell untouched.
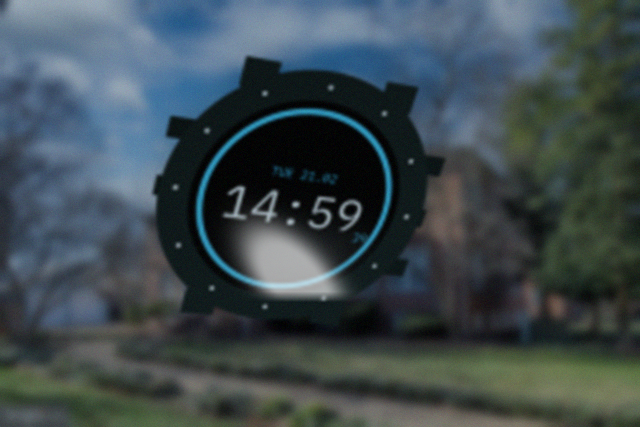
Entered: 14,59
